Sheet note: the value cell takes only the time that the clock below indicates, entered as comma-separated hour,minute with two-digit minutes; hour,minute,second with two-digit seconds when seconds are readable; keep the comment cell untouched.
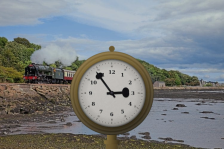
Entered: 2,54
